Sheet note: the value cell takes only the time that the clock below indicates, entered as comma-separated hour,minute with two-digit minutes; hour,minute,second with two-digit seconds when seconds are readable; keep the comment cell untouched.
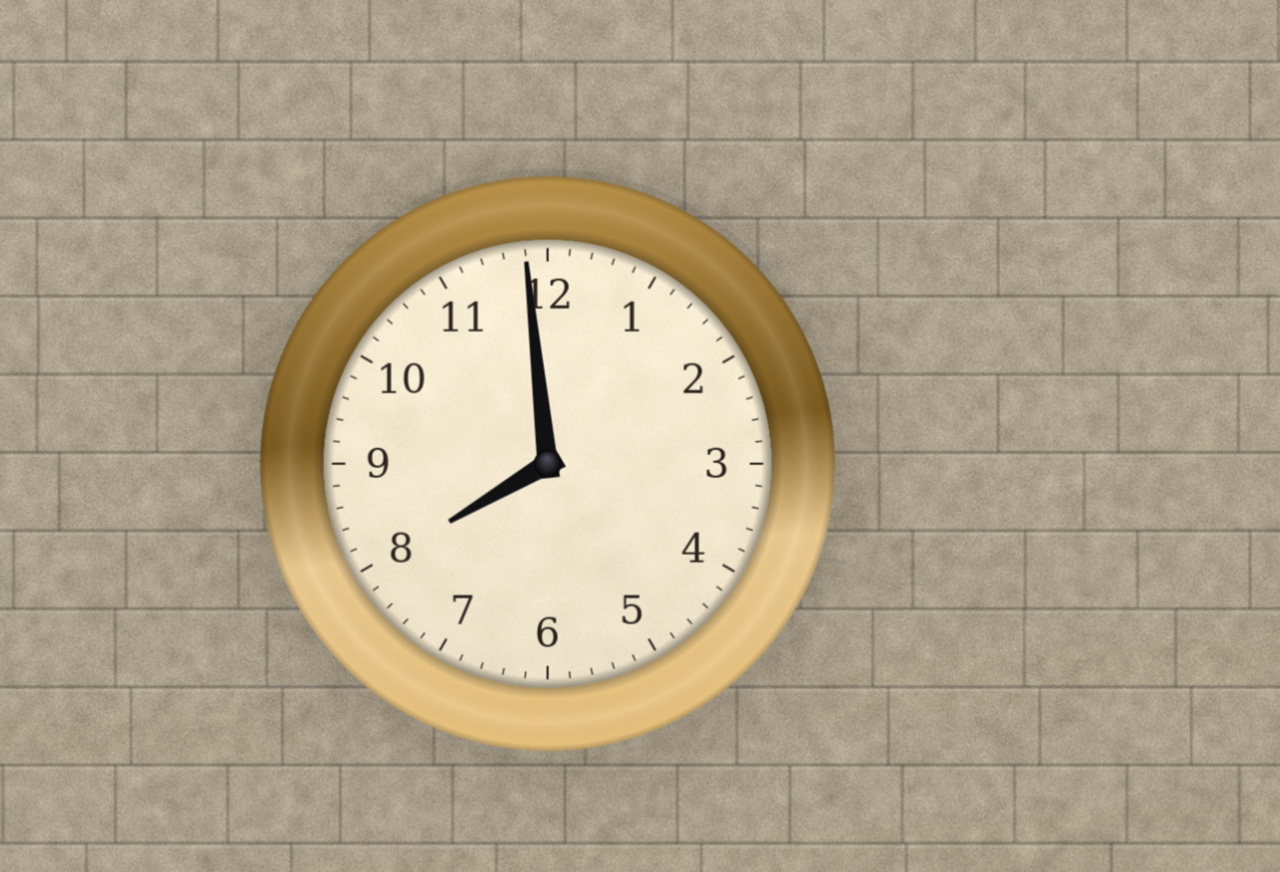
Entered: 7,59
